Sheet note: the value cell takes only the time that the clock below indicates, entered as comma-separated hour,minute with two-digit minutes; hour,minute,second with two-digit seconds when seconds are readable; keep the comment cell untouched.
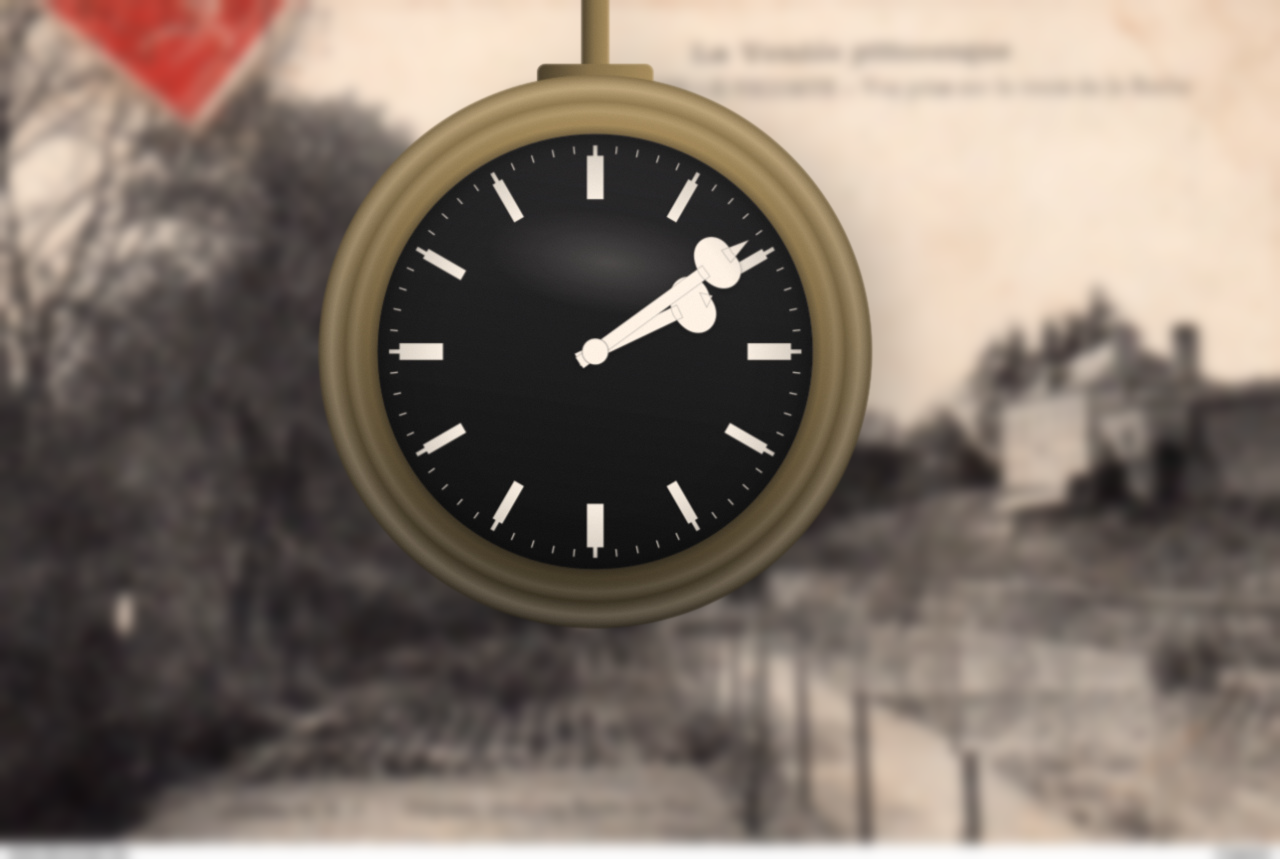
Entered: 2,09
